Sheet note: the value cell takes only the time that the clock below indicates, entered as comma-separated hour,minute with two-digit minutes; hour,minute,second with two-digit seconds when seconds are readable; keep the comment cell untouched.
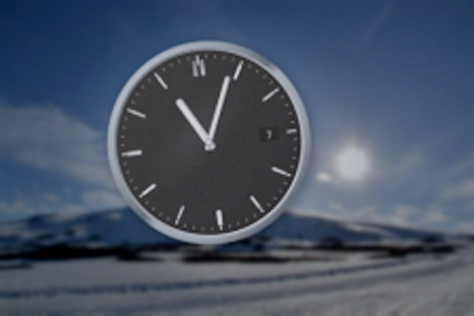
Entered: 11,04
